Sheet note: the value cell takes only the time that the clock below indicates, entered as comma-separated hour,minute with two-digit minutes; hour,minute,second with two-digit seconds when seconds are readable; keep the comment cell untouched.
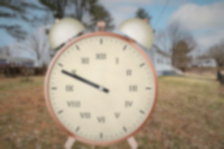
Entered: 9,49
